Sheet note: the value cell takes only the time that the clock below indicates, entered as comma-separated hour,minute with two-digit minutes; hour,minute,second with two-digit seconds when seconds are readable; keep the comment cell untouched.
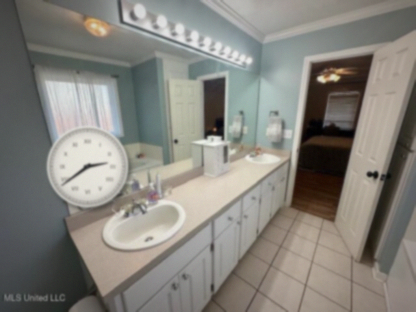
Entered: 2,39
